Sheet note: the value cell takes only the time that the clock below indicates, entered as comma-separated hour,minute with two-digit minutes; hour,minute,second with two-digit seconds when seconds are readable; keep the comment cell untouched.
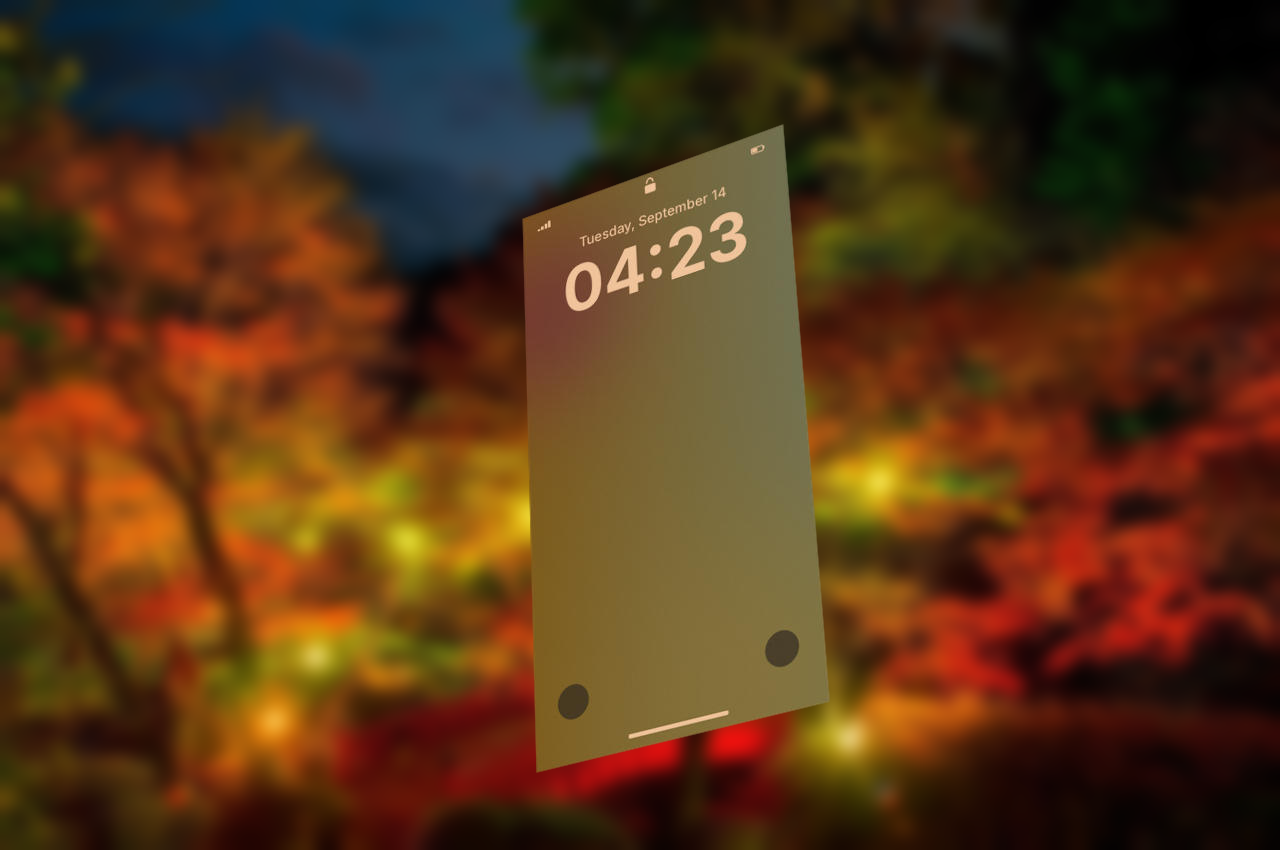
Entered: 4,23
